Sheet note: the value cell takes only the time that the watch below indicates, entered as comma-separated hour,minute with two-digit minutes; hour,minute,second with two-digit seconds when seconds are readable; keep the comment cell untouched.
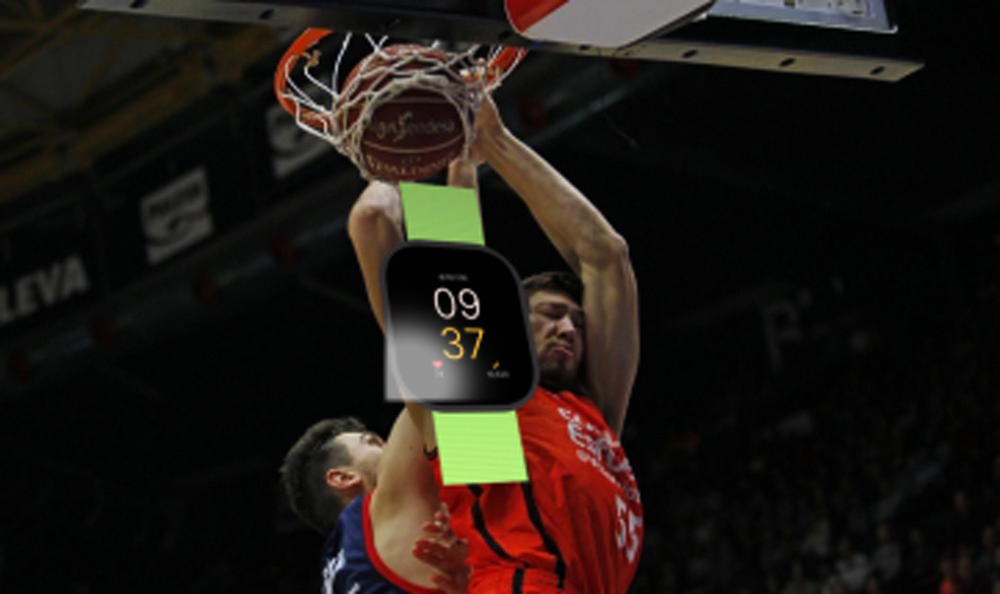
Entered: 9,37
